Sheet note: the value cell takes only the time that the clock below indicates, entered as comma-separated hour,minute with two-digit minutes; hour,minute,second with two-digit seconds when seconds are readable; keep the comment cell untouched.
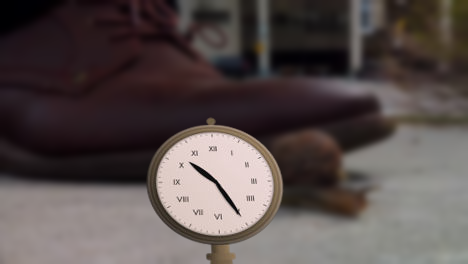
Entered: 10,25
